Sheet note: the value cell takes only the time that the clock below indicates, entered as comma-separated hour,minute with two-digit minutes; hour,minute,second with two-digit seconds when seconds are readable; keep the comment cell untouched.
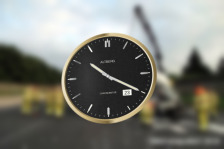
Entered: 10,20
